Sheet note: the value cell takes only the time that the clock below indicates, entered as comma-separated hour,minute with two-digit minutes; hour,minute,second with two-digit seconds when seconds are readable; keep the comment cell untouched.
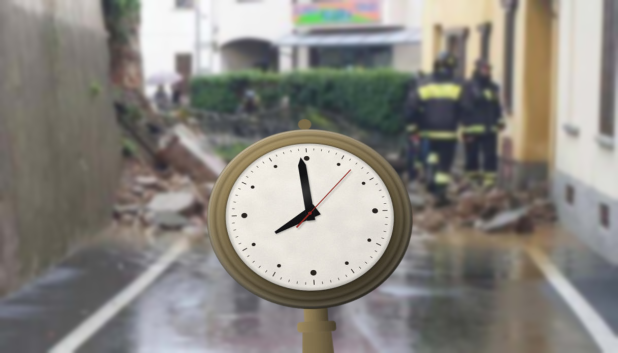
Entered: 7,59,07
